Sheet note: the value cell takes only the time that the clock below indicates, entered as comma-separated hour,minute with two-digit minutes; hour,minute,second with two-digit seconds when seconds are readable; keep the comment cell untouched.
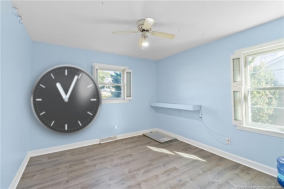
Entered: 11,04
